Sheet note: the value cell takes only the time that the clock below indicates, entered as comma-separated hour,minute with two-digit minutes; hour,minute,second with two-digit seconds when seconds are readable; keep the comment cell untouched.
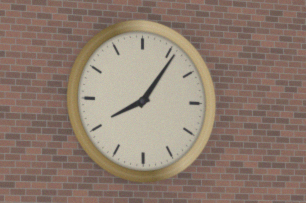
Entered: 8,06
